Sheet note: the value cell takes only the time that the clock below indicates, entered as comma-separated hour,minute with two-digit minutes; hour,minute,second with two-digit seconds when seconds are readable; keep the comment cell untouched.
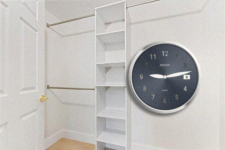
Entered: 9,13
